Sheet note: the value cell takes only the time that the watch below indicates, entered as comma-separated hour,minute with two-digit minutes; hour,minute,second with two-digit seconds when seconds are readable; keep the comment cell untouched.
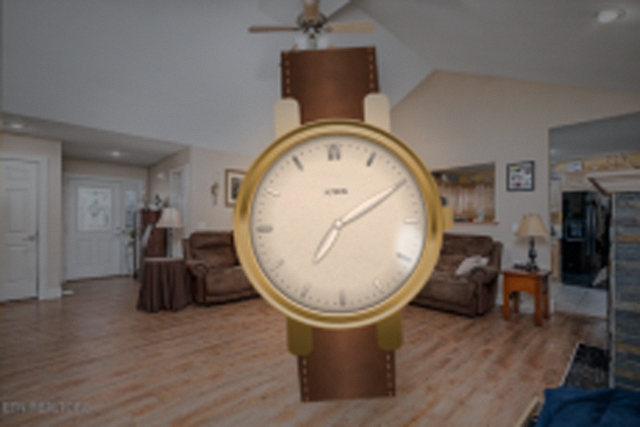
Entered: 7,10
